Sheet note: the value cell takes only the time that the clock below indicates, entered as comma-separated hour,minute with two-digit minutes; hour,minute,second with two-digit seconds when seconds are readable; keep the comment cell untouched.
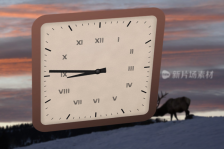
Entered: 8,46
